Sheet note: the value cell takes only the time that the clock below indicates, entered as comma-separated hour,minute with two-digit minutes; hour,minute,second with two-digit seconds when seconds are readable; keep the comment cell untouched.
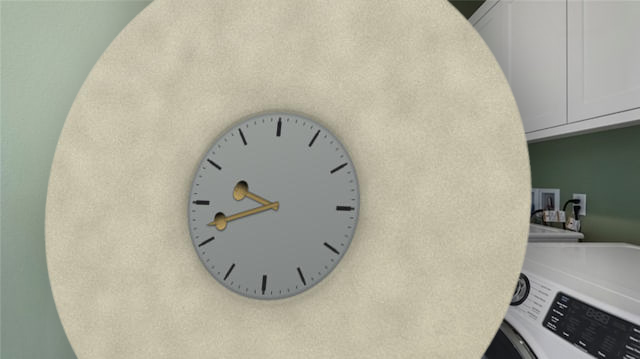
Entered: 9,42
